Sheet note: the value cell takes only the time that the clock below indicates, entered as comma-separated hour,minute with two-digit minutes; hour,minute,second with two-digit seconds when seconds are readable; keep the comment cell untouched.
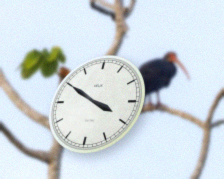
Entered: 3,50
